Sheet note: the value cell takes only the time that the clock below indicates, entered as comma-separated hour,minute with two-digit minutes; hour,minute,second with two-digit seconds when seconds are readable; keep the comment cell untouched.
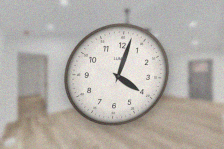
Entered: 4,02
